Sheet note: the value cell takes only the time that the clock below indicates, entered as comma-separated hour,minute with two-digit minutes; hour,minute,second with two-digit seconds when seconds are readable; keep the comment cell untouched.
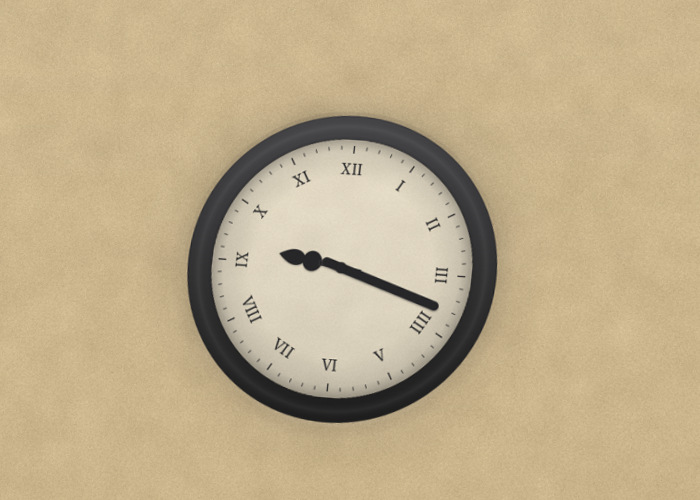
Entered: 9,18
